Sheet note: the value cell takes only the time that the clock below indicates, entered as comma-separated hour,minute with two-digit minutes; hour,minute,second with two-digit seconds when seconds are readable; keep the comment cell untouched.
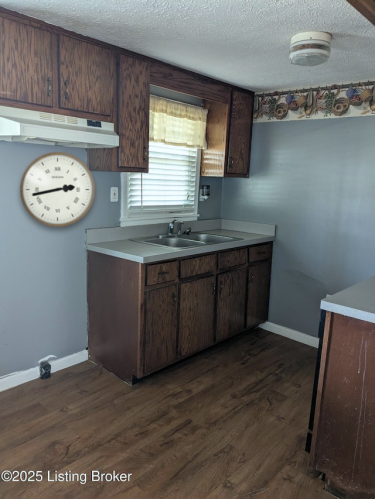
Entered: 2,43
